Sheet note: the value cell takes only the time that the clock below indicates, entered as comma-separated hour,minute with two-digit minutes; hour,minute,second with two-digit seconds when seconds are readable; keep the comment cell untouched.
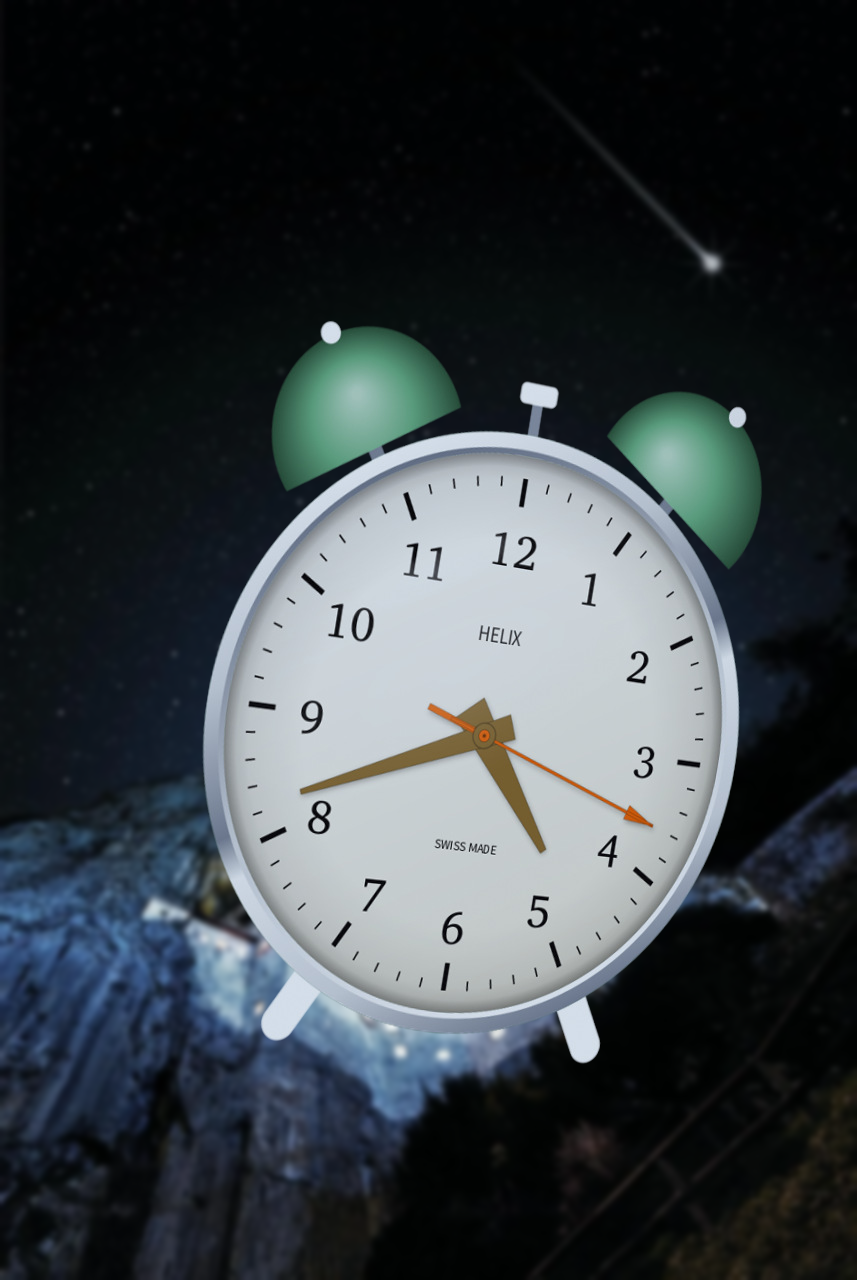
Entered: 4,41,18
